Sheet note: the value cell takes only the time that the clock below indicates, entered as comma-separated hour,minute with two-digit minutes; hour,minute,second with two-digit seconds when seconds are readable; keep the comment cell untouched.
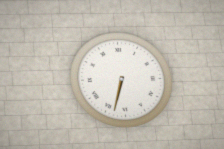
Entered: 6,33
